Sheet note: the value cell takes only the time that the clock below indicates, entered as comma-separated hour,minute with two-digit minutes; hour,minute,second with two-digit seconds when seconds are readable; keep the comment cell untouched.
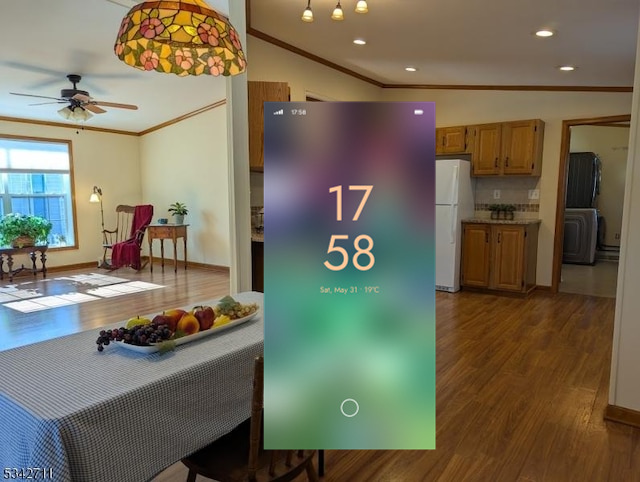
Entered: 17,58
